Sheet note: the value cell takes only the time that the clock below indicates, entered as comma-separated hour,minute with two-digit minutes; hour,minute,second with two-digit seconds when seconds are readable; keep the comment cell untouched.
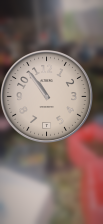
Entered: 10,54
